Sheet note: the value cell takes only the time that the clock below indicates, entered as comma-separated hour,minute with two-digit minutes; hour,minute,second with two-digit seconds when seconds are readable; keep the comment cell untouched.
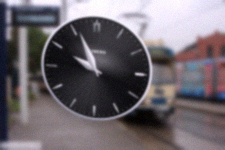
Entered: 9,56
